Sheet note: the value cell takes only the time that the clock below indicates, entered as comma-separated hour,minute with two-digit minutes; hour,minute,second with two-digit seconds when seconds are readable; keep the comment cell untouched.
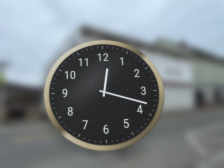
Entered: 12,18
